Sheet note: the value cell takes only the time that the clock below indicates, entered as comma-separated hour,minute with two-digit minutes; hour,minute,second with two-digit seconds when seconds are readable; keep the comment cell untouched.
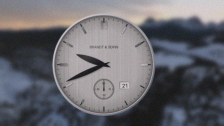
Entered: 9,41
